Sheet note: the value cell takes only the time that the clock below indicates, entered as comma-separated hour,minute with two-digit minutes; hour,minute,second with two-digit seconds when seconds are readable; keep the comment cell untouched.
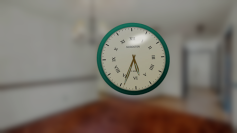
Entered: 5,34
